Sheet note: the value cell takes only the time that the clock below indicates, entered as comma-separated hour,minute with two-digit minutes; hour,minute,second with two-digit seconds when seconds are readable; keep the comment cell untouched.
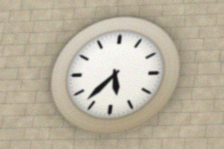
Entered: 5,37
